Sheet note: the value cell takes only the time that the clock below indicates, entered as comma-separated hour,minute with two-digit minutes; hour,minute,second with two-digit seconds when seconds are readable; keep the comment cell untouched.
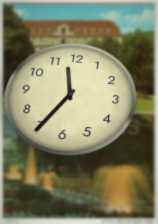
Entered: 11,35
